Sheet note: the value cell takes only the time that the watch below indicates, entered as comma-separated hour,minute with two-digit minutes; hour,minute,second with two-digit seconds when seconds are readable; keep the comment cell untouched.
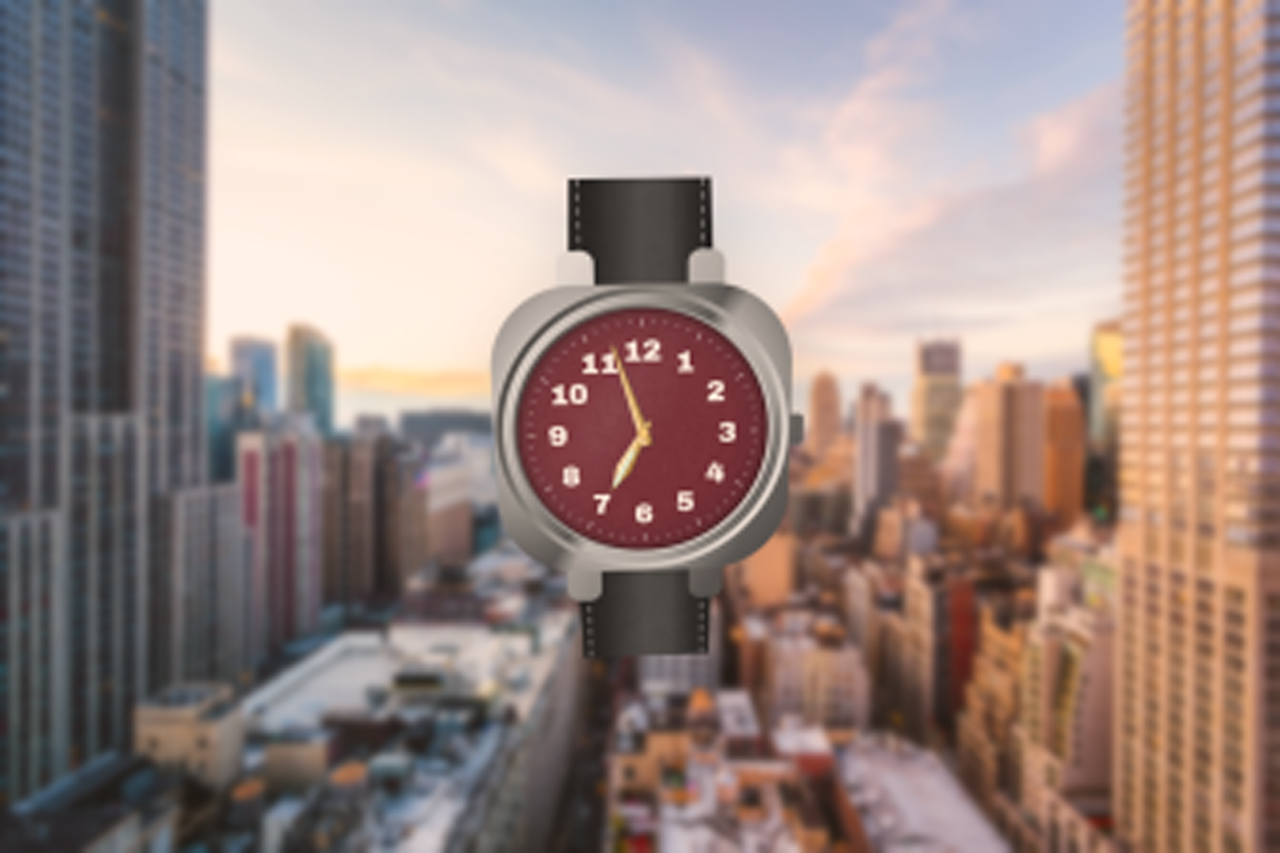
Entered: 6,57
